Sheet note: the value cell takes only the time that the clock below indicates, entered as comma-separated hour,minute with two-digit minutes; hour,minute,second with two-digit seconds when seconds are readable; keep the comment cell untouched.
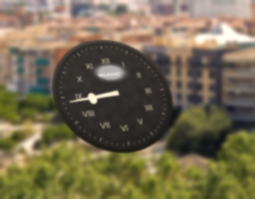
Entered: 8,44
